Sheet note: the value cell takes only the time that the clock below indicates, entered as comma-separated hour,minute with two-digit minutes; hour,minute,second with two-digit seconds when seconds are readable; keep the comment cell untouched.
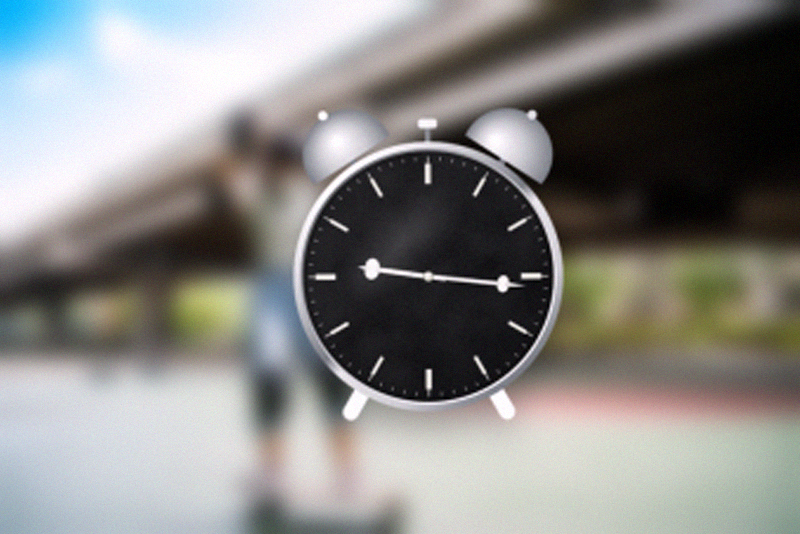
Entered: 9,16
